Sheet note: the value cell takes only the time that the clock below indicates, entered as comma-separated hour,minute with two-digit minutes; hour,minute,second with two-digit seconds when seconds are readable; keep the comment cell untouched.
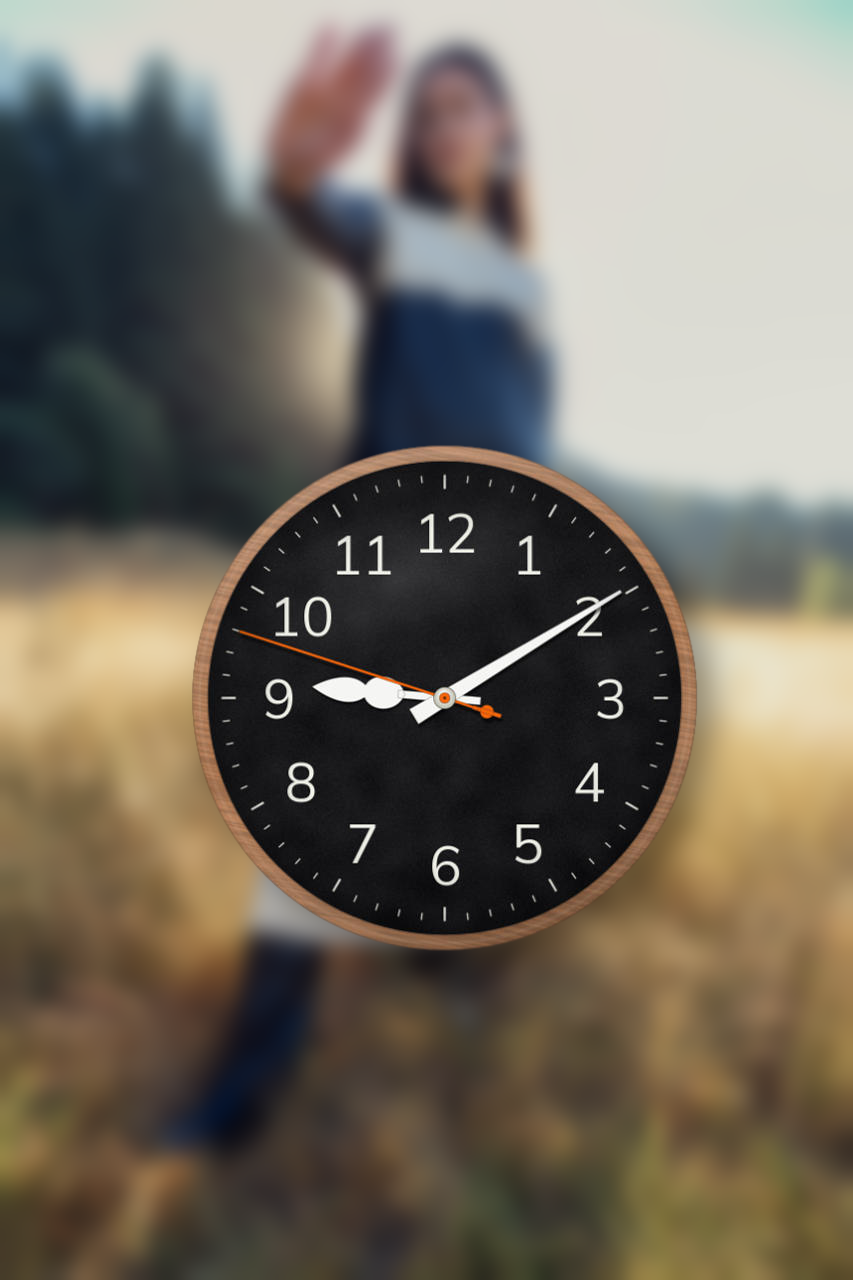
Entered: 9,09,48
